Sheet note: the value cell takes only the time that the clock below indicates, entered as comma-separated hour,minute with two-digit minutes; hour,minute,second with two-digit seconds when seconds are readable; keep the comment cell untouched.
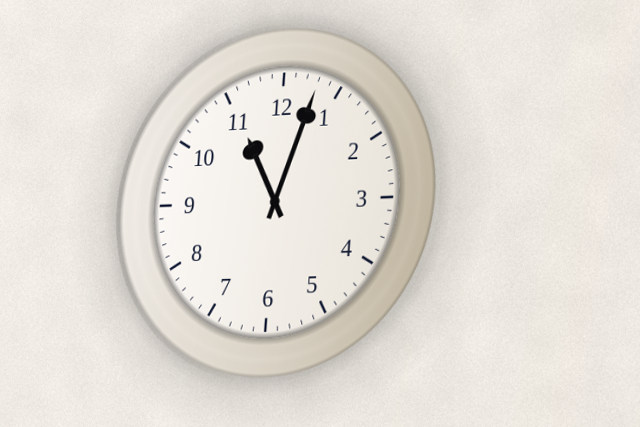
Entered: 11,03
